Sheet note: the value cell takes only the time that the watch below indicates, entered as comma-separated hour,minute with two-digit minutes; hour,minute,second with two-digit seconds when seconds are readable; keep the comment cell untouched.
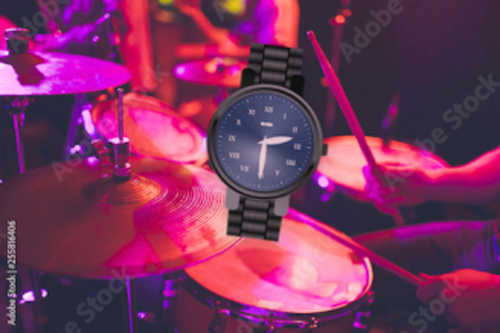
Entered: 2,30
